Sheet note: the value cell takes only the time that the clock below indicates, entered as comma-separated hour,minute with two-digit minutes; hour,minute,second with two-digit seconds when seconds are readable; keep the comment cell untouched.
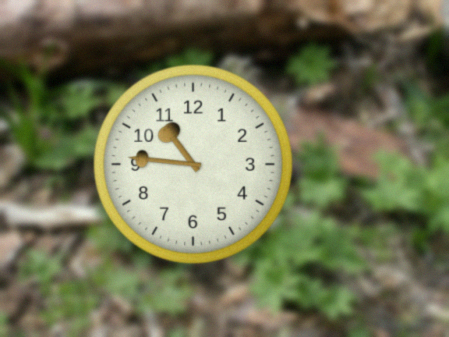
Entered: 10,46
